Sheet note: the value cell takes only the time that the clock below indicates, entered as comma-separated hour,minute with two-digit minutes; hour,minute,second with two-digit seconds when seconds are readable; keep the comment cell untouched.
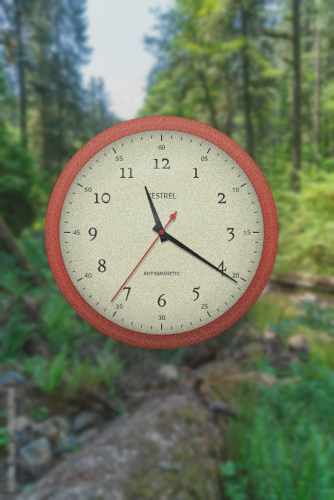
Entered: 11,20,36
